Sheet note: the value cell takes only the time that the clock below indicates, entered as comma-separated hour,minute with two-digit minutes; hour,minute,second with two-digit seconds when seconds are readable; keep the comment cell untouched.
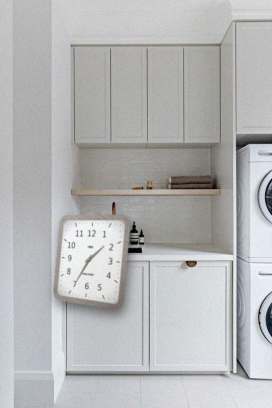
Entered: 1,35
